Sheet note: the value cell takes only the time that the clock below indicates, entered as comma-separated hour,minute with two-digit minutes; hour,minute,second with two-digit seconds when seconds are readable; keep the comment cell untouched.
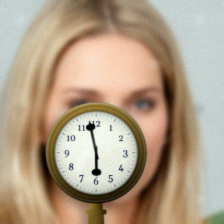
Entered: 5,58
